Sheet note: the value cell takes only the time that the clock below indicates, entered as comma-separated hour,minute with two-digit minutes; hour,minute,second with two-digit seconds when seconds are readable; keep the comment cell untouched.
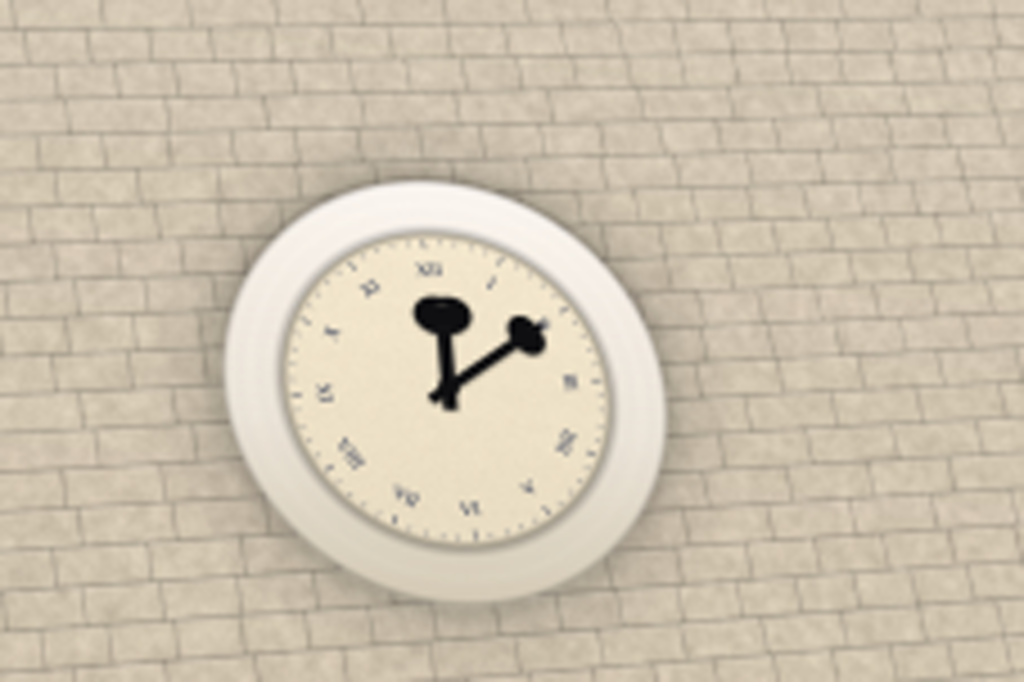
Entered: 12,10
